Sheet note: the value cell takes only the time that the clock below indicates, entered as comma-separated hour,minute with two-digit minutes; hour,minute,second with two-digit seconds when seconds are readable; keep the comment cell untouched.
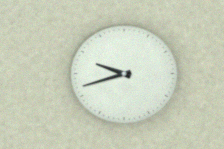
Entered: 9,42
